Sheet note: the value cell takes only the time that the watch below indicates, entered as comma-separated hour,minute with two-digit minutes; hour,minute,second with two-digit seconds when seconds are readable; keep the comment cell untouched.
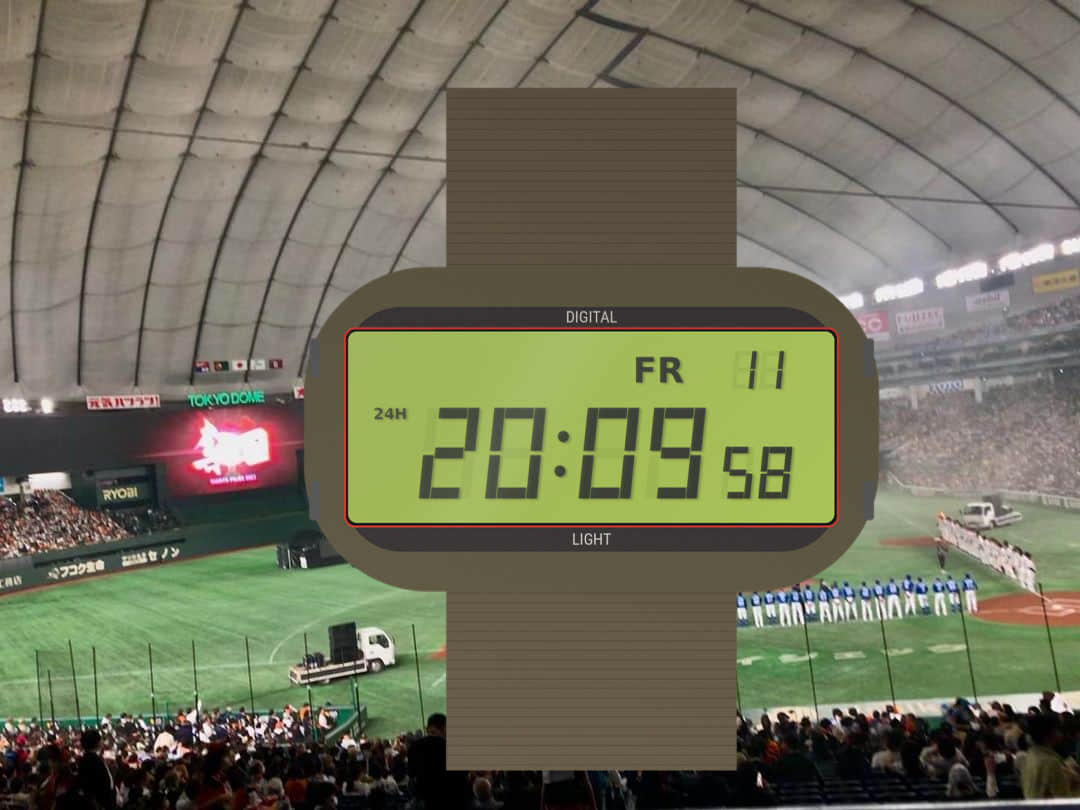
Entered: 20,09,58
